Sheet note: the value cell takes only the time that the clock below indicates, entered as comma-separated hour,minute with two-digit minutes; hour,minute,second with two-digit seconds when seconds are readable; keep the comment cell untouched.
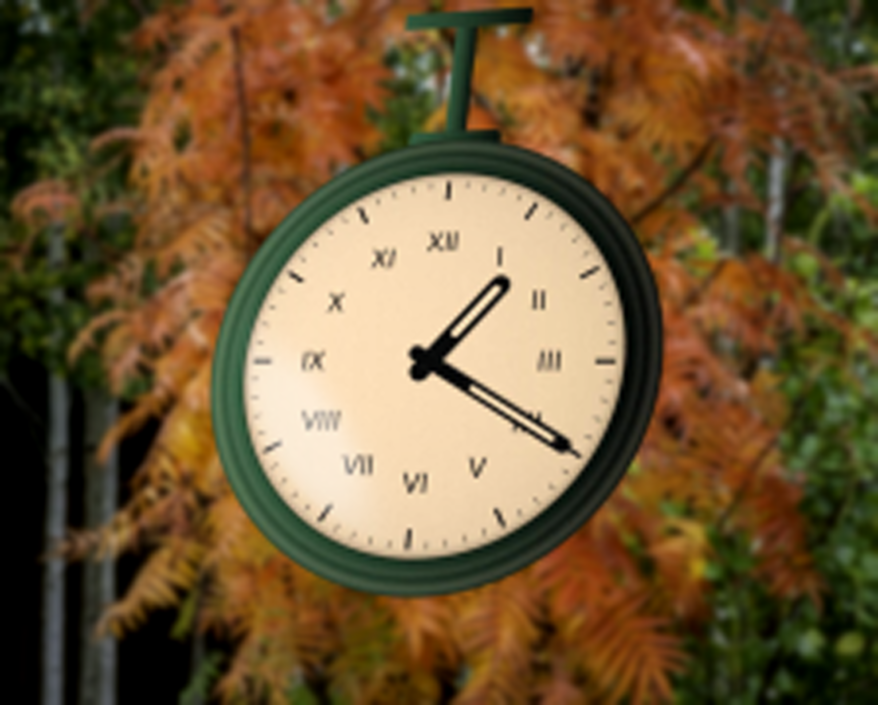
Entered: 1,20
